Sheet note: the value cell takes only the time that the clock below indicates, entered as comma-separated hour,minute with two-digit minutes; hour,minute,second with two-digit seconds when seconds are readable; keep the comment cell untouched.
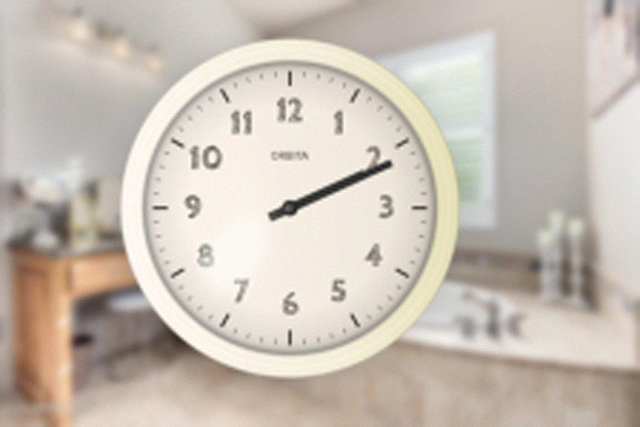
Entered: 2,11
